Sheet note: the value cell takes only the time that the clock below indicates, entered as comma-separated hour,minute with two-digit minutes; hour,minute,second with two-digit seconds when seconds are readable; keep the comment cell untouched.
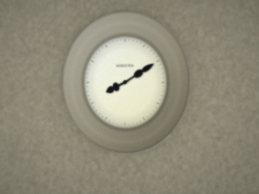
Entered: 8,10
